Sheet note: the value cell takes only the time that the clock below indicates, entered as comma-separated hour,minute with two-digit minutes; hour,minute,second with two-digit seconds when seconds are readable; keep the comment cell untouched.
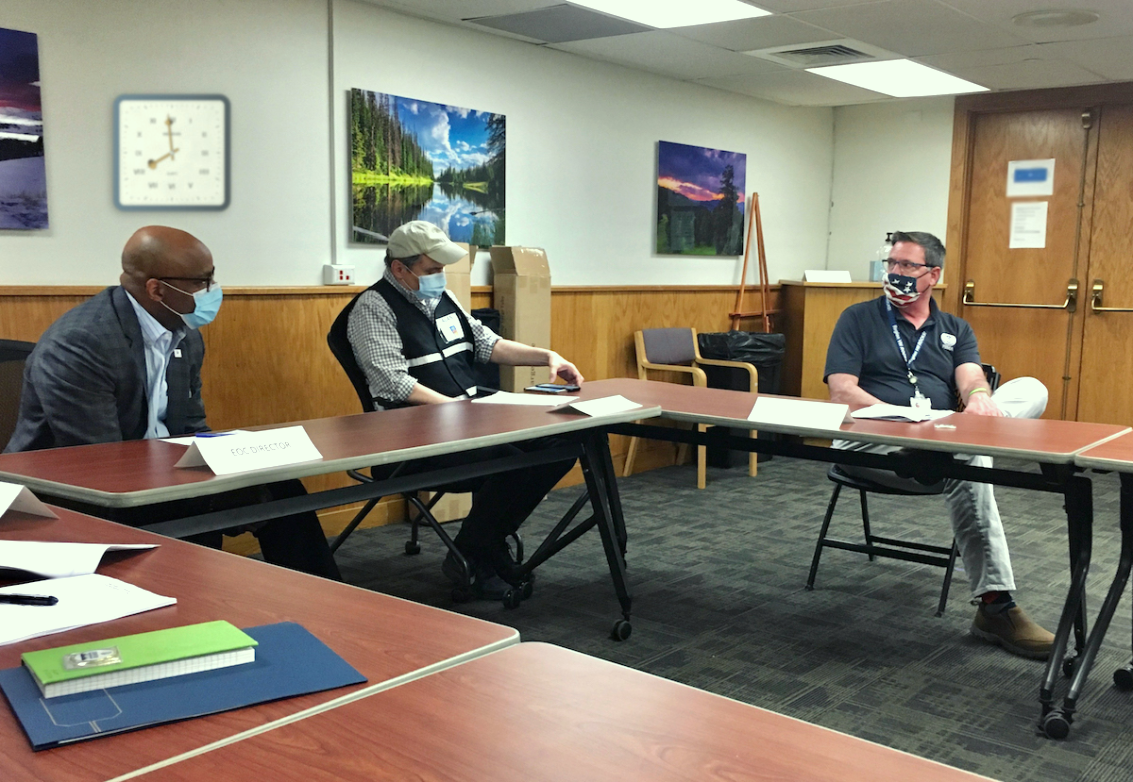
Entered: 7,59
